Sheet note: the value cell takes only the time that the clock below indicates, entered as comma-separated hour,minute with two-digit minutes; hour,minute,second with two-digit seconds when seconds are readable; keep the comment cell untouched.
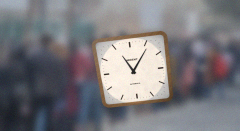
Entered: 11,06
